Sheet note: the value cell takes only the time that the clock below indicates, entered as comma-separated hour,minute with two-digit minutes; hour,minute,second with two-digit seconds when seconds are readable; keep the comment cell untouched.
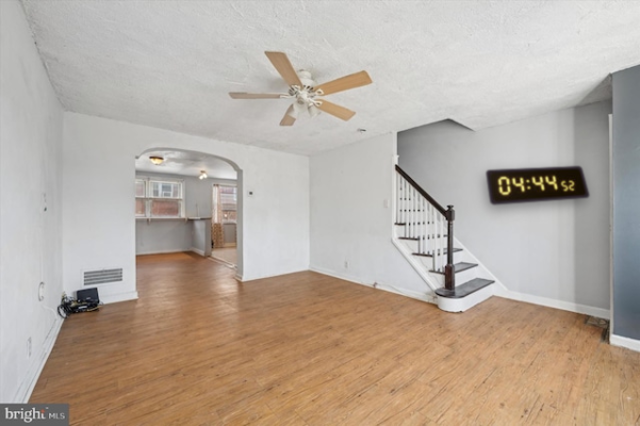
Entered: 4,44,52
